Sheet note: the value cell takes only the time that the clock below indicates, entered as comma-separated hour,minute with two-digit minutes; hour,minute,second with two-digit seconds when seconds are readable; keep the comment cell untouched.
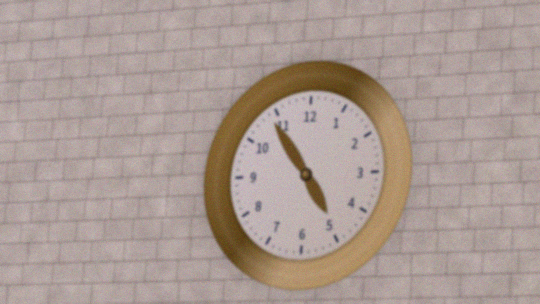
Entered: 4,54
